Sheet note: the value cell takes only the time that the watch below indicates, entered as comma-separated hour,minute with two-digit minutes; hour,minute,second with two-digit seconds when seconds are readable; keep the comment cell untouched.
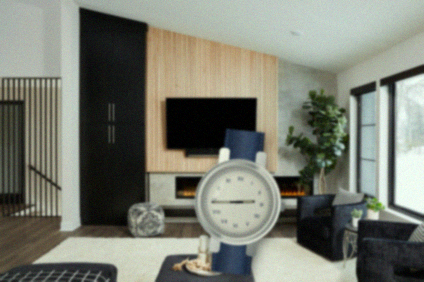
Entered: 2,44
